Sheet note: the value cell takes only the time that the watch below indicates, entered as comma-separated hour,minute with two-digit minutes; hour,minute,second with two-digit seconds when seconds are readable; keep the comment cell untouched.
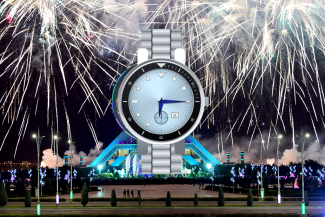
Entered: 6,15
